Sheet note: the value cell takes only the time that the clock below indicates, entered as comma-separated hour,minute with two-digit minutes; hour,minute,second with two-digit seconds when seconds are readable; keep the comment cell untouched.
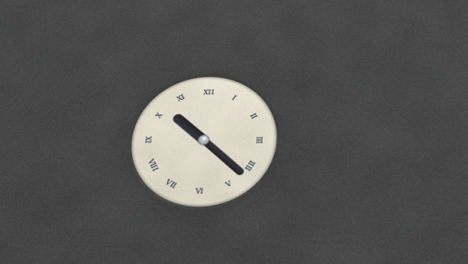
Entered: 10,22
